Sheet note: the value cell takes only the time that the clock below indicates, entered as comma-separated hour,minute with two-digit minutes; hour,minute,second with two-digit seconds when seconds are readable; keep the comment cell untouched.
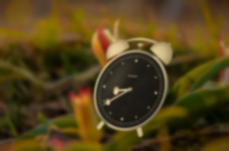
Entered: 8,39
